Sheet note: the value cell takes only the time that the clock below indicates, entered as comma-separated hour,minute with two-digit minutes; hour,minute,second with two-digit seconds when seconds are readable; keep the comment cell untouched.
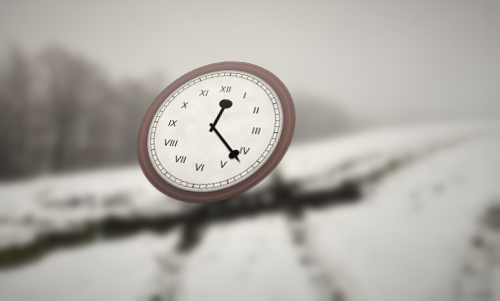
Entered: 12,22
